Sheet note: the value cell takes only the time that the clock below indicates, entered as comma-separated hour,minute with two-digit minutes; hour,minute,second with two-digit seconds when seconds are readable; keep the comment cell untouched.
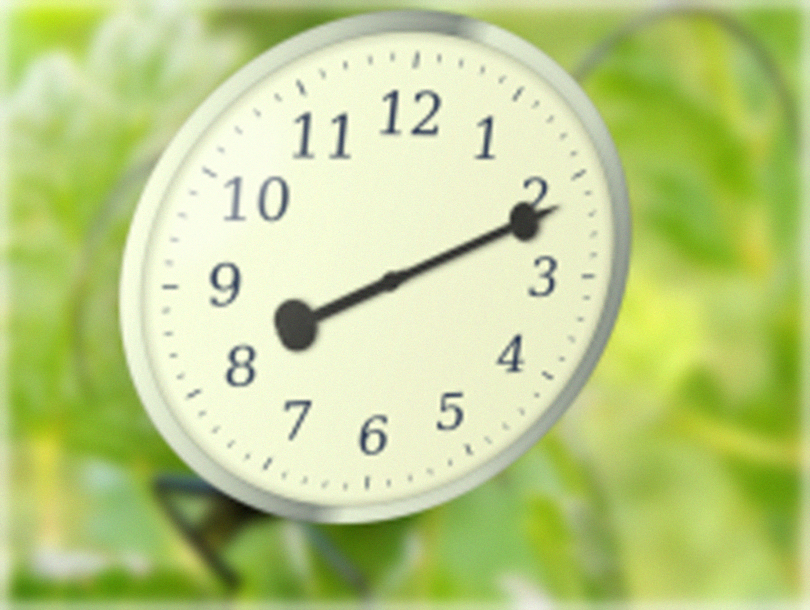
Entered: 8,11
